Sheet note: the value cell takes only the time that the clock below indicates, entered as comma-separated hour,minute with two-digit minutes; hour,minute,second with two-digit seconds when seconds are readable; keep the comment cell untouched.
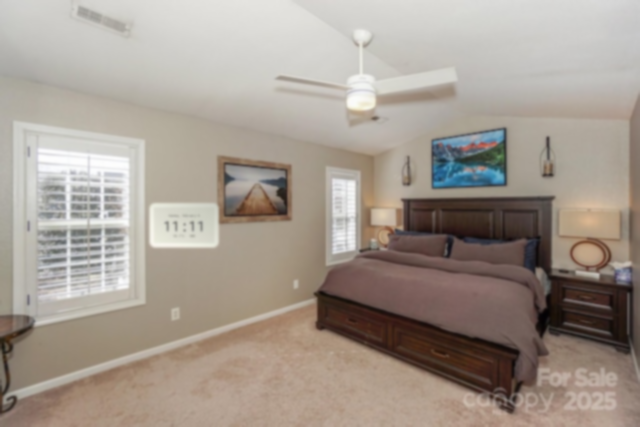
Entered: 11,11
